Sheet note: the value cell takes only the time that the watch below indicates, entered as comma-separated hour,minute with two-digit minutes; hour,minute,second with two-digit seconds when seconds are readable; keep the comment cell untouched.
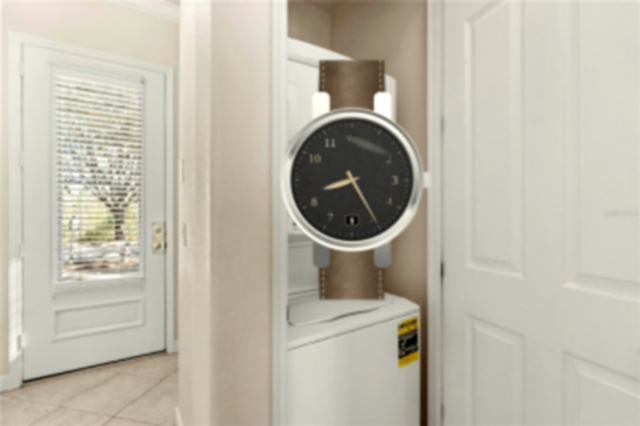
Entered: 8,25
